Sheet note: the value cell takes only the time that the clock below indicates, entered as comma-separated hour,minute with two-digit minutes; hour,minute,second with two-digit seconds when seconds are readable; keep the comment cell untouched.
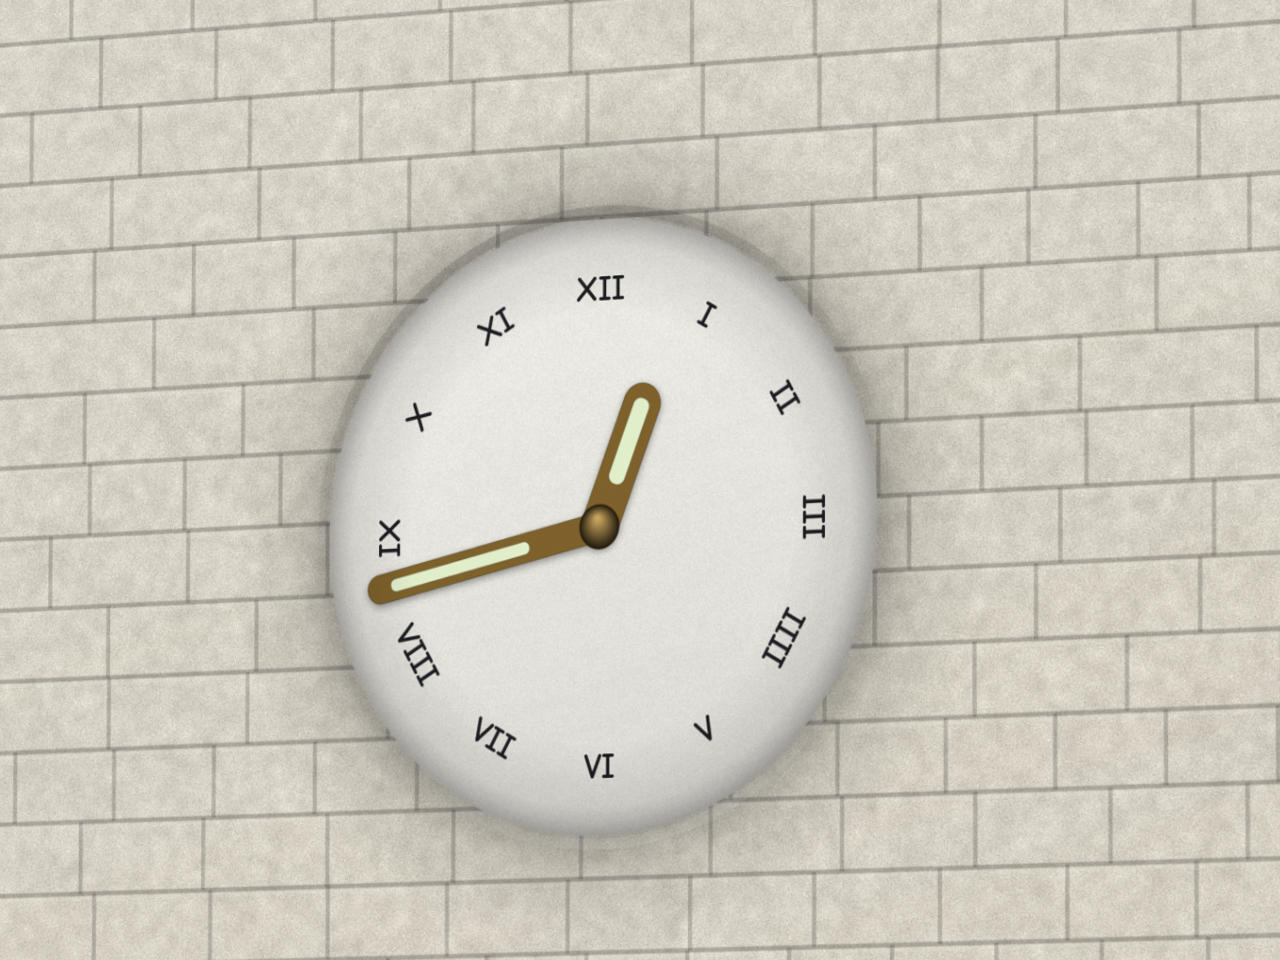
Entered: 12,43
